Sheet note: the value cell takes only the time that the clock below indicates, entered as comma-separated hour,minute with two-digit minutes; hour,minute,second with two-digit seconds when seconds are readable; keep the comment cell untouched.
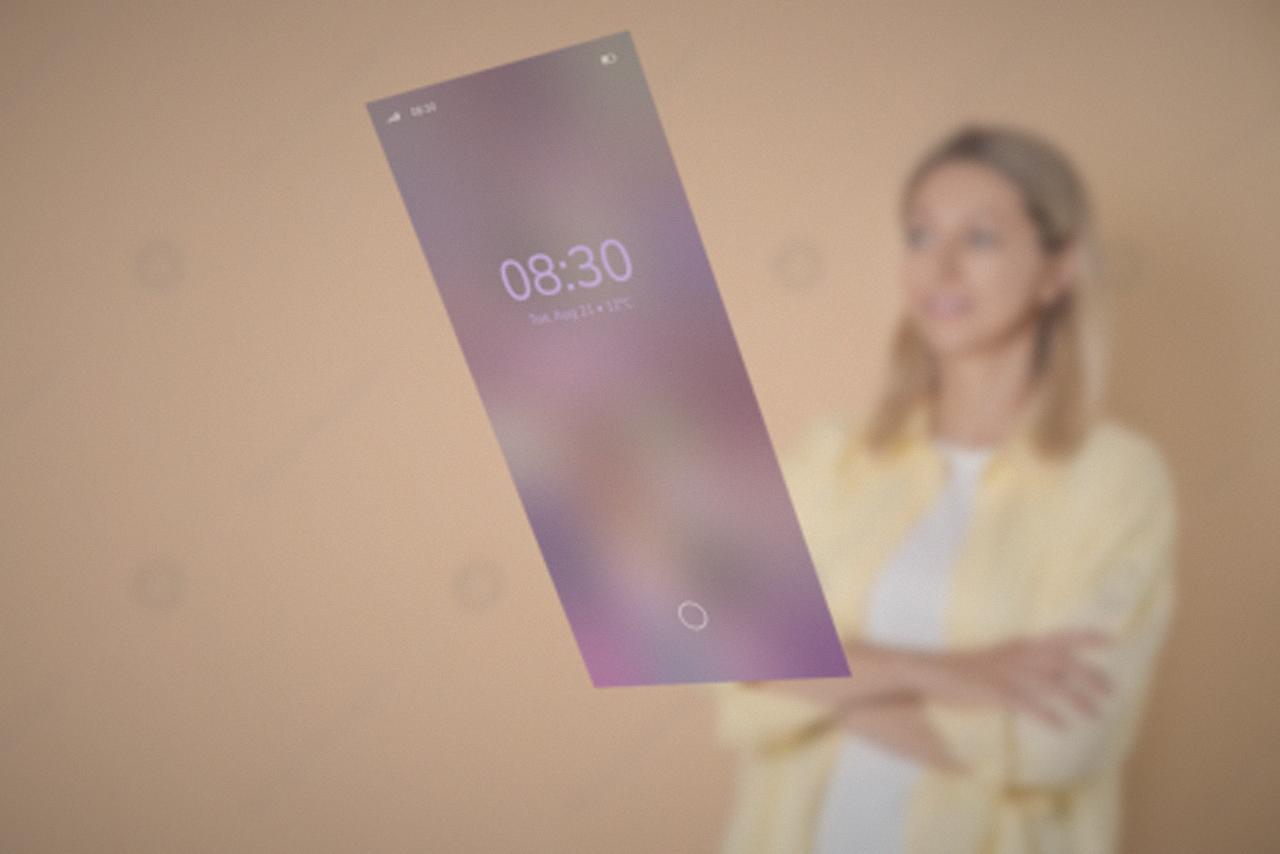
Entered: 8,30
